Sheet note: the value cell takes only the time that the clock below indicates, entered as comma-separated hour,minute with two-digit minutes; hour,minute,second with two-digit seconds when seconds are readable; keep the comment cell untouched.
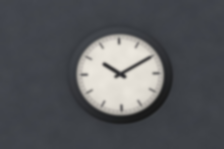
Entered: 10,10
